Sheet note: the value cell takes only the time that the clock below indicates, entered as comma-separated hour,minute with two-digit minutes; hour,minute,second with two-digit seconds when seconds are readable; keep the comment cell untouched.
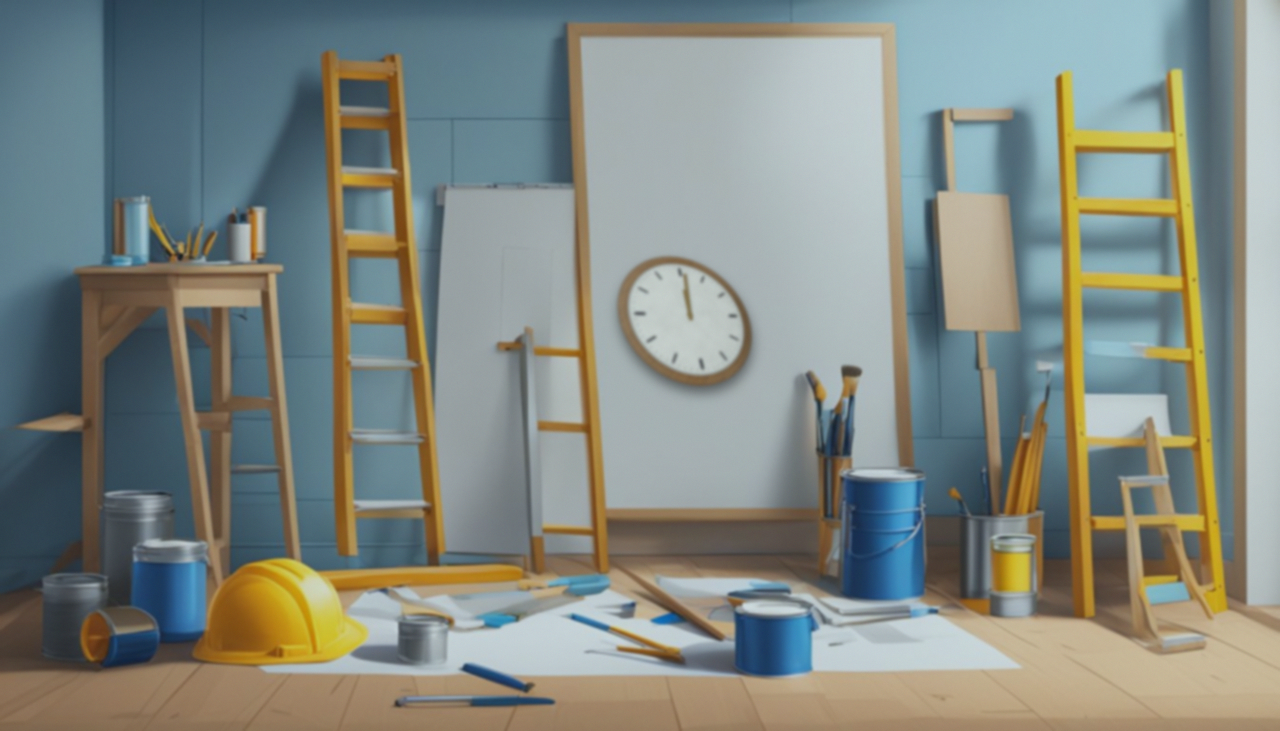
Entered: 12,01
